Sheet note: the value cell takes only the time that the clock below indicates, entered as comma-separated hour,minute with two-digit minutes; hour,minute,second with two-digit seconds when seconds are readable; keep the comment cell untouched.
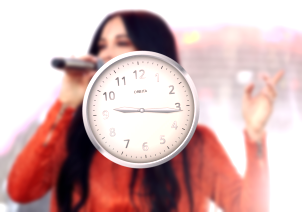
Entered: 9,16
